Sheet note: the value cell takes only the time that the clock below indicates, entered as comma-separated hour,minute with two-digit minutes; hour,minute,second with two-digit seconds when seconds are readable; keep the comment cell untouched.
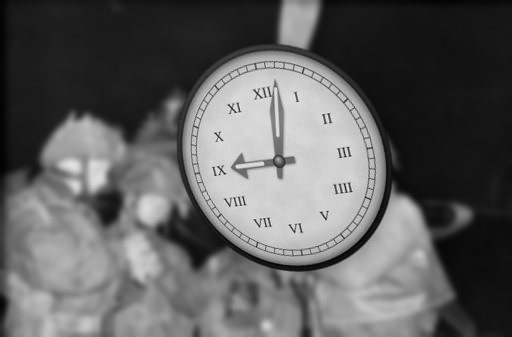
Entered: 9,02
